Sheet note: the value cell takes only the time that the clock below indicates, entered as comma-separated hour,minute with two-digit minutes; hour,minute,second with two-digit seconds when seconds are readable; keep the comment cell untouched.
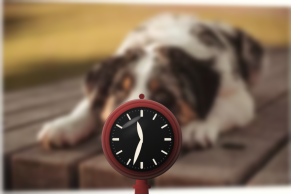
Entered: 11,33
